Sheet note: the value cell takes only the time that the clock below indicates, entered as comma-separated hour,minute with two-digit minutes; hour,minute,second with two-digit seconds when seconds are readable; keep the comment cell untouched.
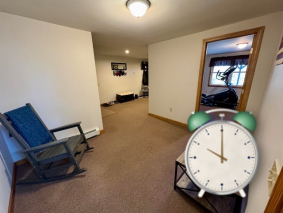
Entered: 10,00
